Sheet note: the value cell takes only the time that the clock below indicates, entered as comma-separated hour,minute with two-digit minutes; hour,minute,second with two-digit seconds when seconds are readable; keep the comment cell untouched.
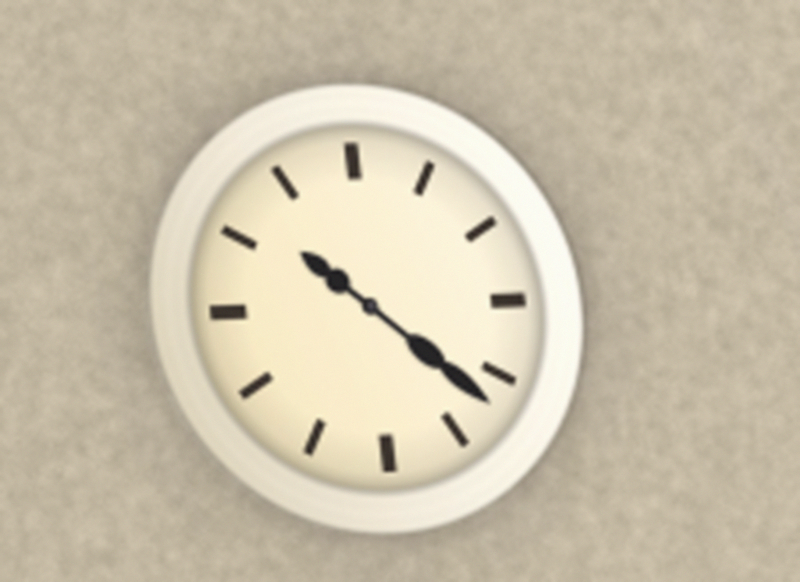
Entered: 10,22
